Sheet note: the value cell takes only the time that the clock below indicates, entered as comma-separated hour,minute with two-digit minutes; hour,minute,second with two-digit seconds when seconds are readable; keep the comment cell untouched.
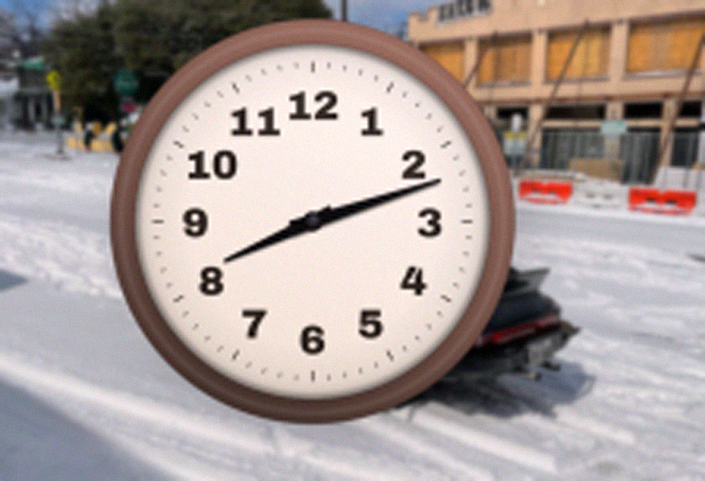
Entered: 8,12
